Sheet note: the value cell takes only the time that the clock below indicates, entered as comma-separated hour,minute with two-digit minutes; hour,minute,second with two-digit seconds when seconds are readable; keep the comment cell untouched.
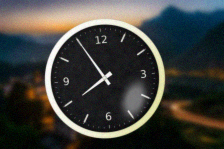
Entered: 7,55
